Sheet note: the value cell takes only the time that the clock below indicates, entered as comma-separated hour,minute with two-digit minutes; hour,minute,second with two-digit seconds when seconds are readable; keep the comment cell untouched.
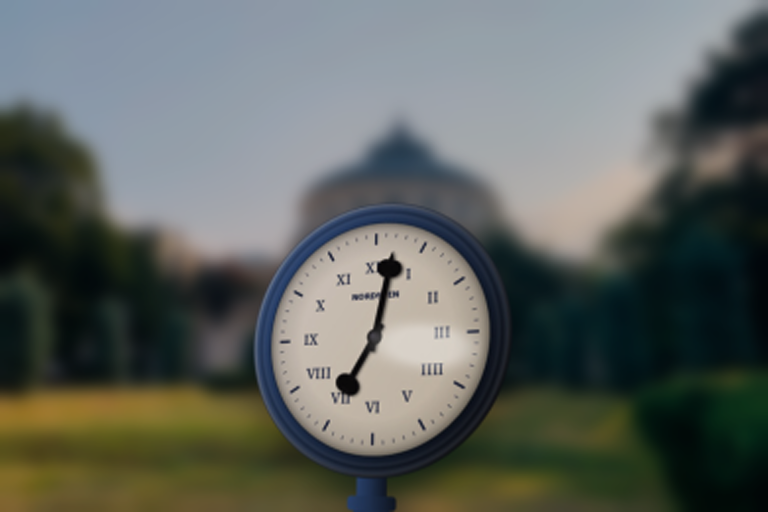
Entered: 7,02
